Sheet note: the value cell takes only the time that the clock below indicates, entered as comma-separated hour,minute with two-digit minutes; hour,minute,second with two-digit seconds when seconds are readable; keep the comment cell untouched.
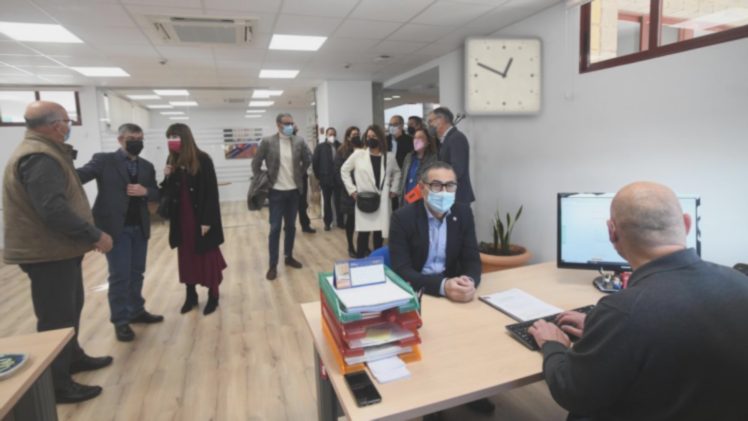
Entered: 12,49
